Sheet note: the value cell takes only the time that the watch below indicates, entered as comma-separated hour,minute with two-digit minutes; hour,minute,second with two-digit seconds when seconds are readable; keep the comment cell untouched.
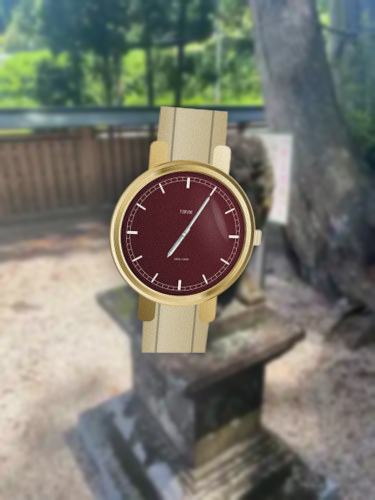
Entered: 7,05
